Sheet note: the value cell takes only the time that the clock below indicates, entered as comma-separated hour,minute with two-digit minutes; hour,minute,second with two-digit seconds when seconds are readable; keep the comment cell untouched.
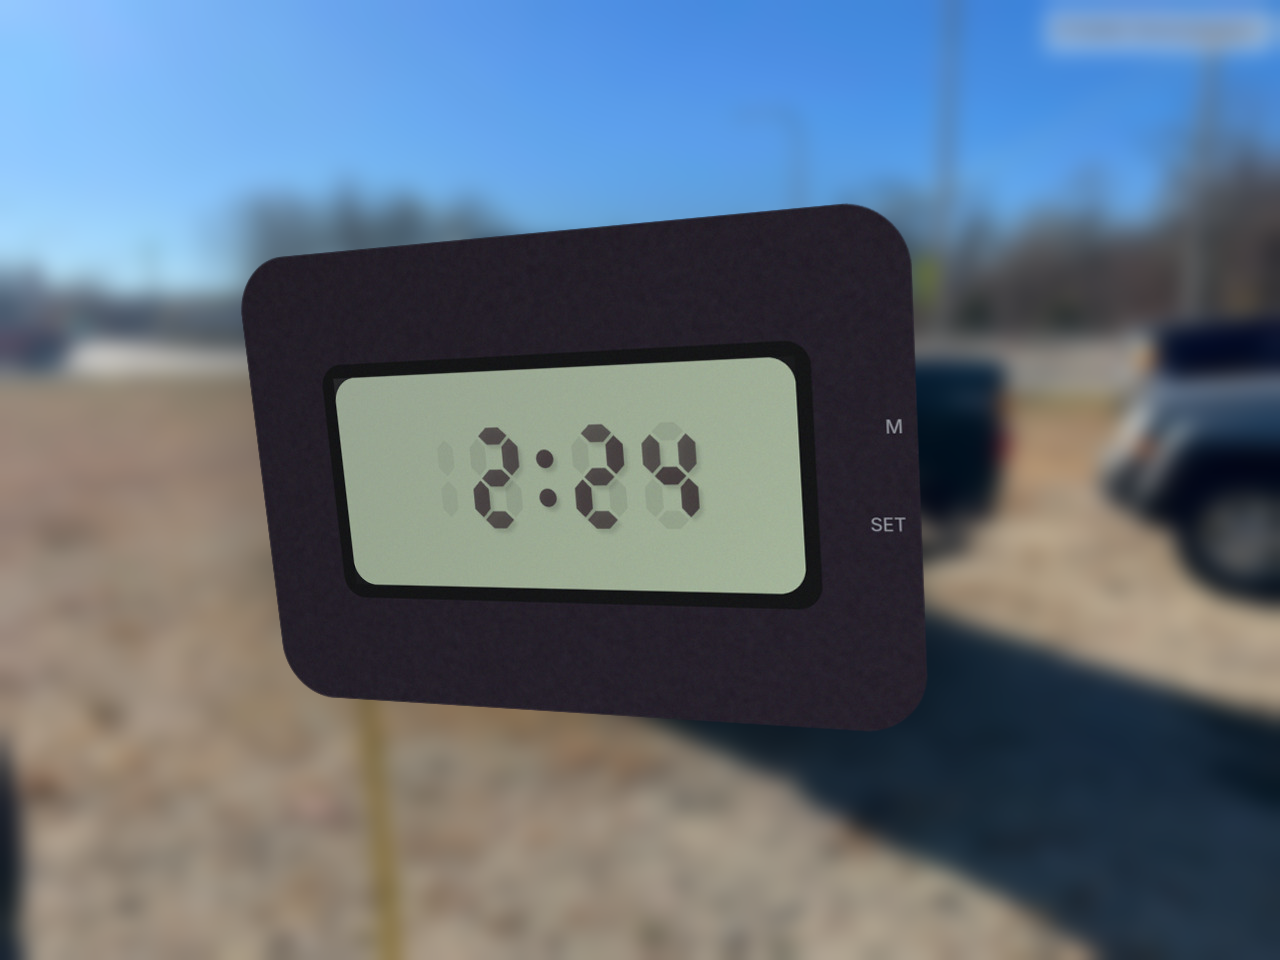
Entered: 2,24
